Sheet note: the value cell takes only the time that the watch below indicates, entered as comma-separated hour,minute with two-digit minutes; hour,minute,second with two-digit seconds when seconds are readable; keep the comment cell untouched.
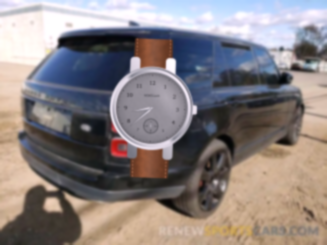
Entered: 8,38
